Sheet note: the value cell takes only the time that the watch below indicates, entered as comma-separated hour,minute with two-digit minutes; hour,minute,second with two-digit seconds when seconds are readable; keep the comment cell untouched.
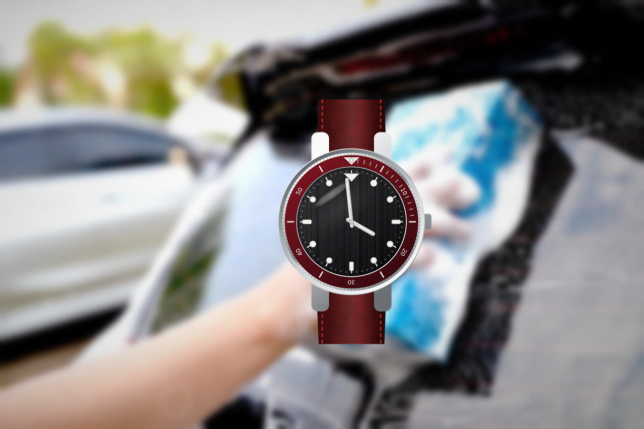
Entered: 3,59
